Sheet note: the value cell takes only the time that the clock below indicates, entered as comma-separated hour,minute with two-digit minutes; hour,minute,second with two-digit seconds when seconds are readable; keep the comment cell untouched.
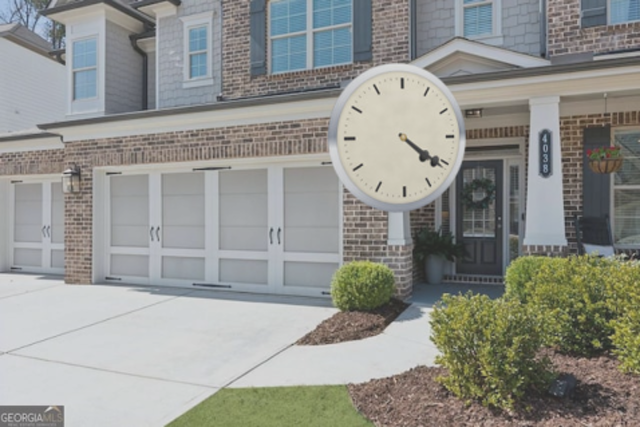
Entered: 4,21
